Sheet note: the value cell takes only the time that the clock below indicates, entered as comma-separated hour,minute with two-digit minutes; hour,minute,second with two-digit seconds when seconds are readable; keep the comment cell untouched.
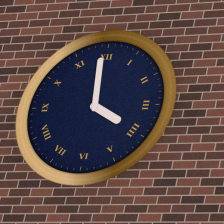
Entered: 3,59
